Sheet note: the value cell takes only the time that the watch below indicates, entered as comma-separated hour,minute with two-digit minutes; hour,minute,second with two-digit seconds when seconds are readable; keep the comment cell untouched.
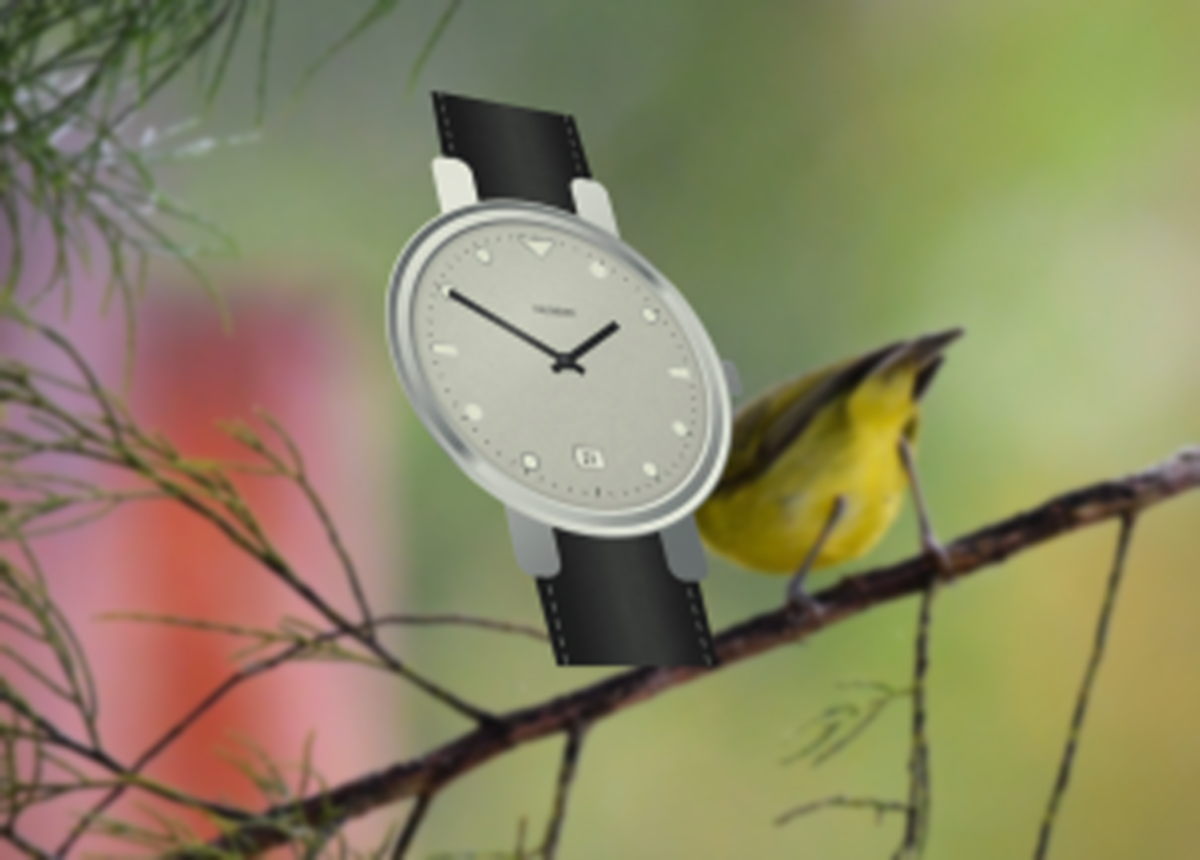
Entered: 1,50
